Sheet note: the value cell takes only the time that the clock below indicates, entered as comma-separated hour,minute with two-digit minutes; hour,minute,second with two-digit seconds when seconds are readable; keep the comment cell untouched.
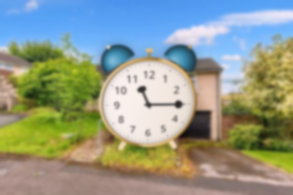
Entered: 11,15
